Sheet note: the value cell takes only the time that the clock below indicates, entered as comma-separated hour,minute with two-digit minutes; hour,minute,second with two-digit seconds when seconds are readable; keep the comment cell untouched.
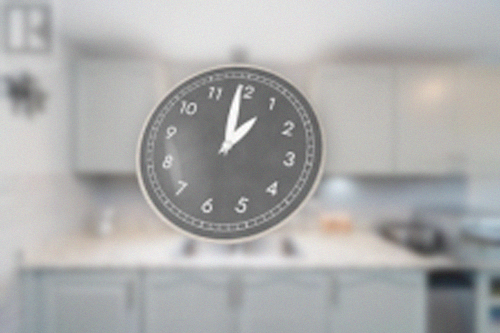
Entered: 12,59
